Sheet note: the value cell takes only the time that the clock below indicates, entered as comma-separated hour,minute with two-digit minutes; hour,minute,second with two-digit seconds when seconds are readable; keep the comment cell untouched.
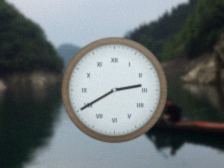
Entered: 2,40
